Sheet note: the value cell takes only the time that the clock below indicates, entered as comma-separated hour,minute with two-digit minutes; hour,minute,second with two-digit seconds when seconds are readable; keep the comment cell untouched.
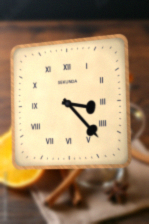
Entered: 3,23
